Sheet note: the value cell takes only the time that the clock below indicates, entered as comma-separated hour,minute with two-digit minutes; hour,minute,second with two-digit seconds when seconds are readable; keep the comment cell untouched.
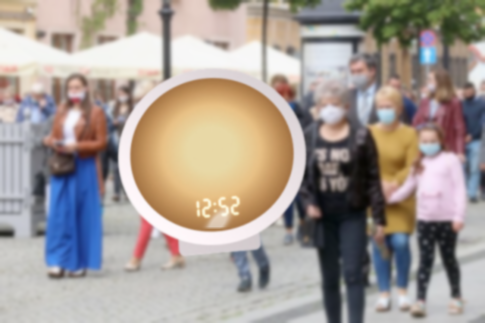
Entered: 12,52
